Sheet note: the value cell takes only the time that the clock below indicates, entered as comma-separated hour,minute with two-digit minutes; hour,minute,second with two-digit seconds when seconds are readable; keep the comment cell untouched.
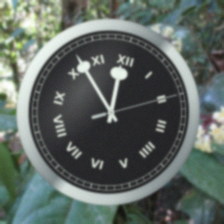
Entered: 11,52,10
